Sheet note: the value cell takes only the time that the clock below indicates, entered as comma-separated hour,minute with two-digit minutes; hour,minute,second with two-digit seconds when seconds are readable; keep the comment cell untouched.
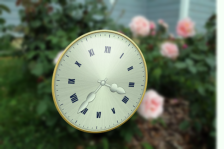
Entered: 3,36
